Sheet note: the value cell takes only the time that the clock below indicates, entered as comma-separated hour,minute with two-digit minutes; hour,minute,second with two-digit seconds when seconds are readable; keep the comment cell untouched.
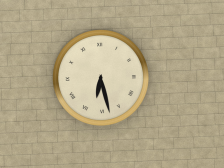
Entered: 6,28
